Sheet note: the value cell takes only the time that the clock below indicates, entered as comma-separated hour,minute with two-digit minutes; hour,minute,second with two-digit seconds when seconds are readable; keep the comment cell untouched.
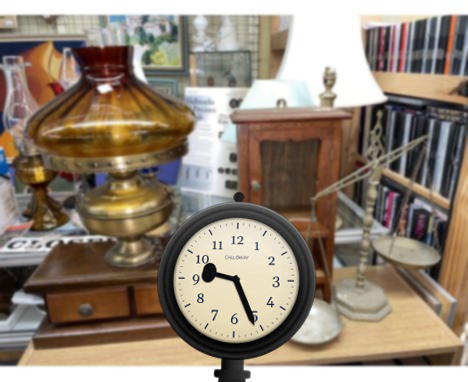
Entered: 9,26
